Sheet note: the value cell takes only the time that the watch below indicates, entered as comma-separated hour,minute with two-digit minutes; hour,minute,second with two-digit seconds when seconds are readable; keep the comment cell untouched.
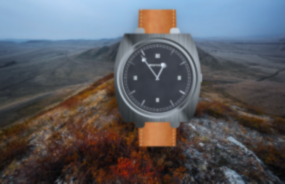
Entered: 12,54
